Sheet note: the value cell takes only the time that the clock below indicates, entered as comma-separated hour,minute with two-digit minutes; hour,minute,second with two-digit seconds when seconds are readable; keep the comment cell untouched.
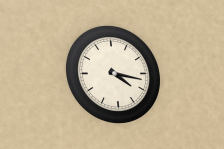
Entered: 4,17
